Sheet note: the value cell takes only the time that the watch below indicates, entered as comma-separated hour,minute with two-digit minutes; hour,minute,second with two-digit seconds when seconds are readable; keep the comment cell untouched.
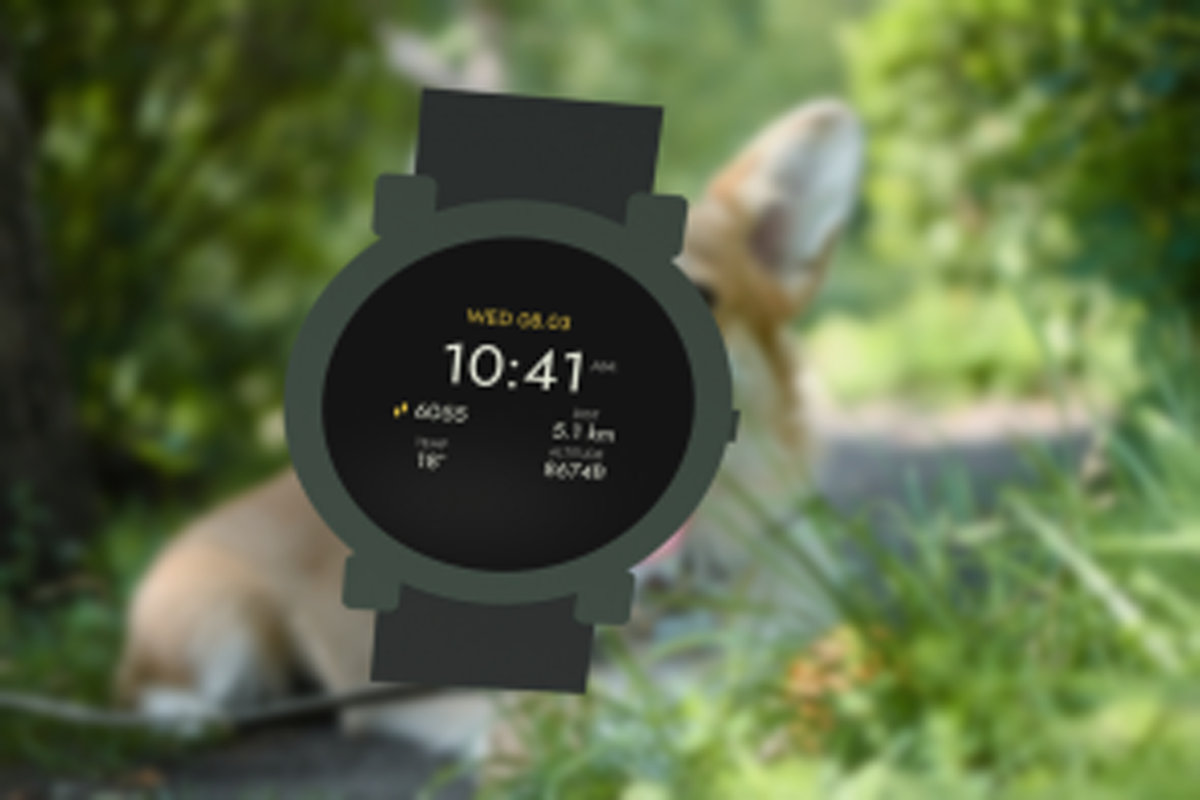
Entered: 10,41
